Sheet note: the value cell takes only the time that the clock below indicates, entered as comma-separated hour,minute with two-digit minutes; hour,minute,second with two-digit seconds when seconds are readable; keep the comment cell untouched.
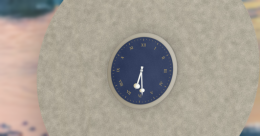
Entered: 6,29
